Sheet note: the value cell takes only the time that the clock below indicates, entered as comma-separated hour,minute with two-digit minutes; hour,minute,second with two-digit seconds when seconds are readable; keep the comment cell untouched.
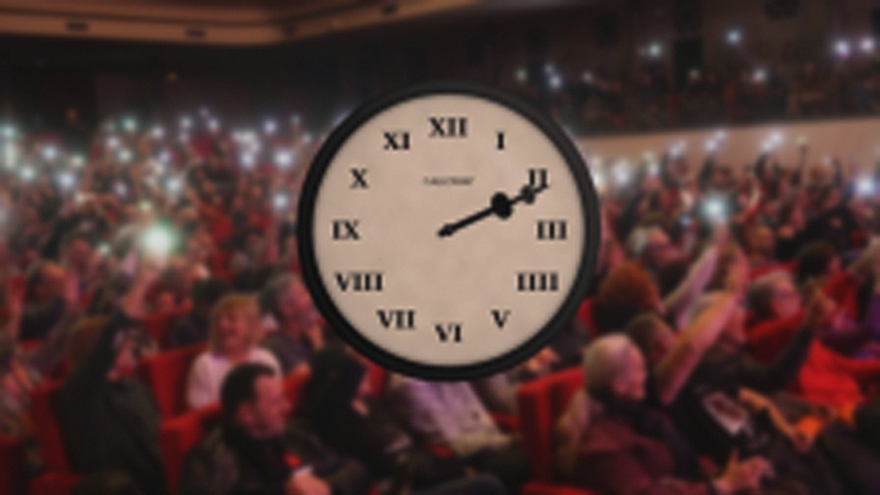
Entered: 2,11
